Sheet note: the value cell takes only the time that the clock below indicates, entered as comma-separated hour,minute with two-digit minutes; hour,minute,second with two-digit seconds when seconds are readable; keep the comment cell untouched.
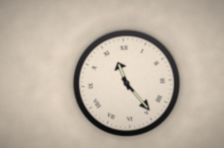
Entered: 11,24
